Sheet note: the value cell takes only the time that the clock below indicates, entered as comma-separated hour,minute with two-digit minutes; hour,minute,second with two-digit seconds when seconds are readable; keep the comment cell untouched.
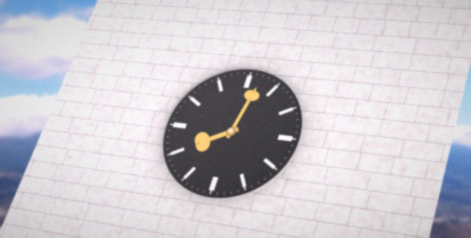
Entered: 8,02
